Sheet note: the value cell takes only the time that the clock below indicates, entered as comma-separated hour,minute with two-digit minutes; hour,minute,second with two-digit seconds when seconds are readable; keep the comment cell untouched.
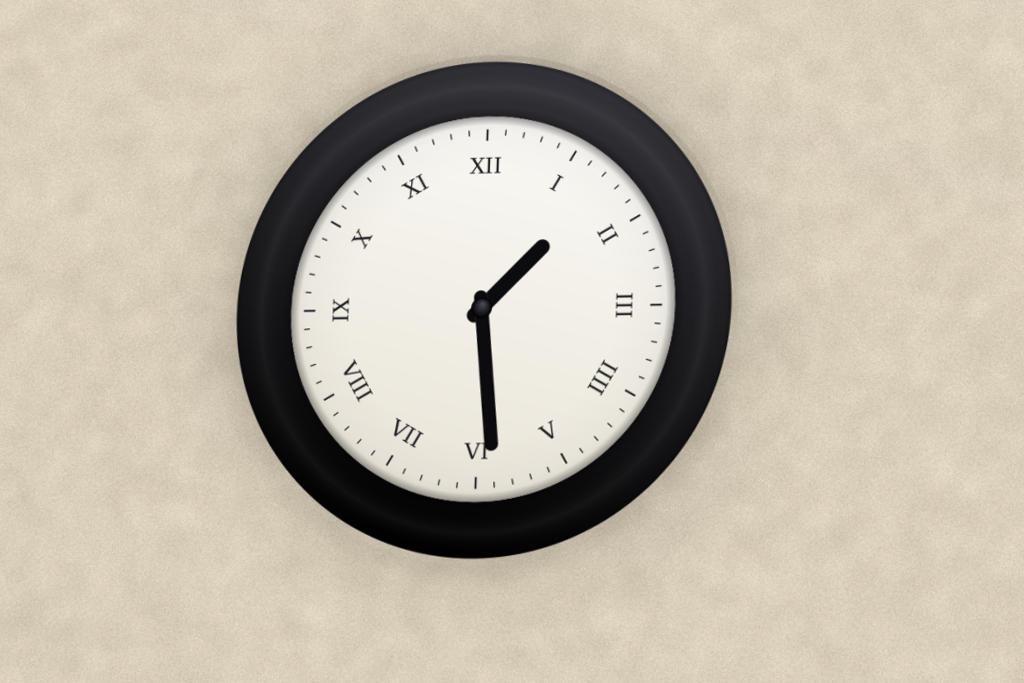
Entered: 1,29
